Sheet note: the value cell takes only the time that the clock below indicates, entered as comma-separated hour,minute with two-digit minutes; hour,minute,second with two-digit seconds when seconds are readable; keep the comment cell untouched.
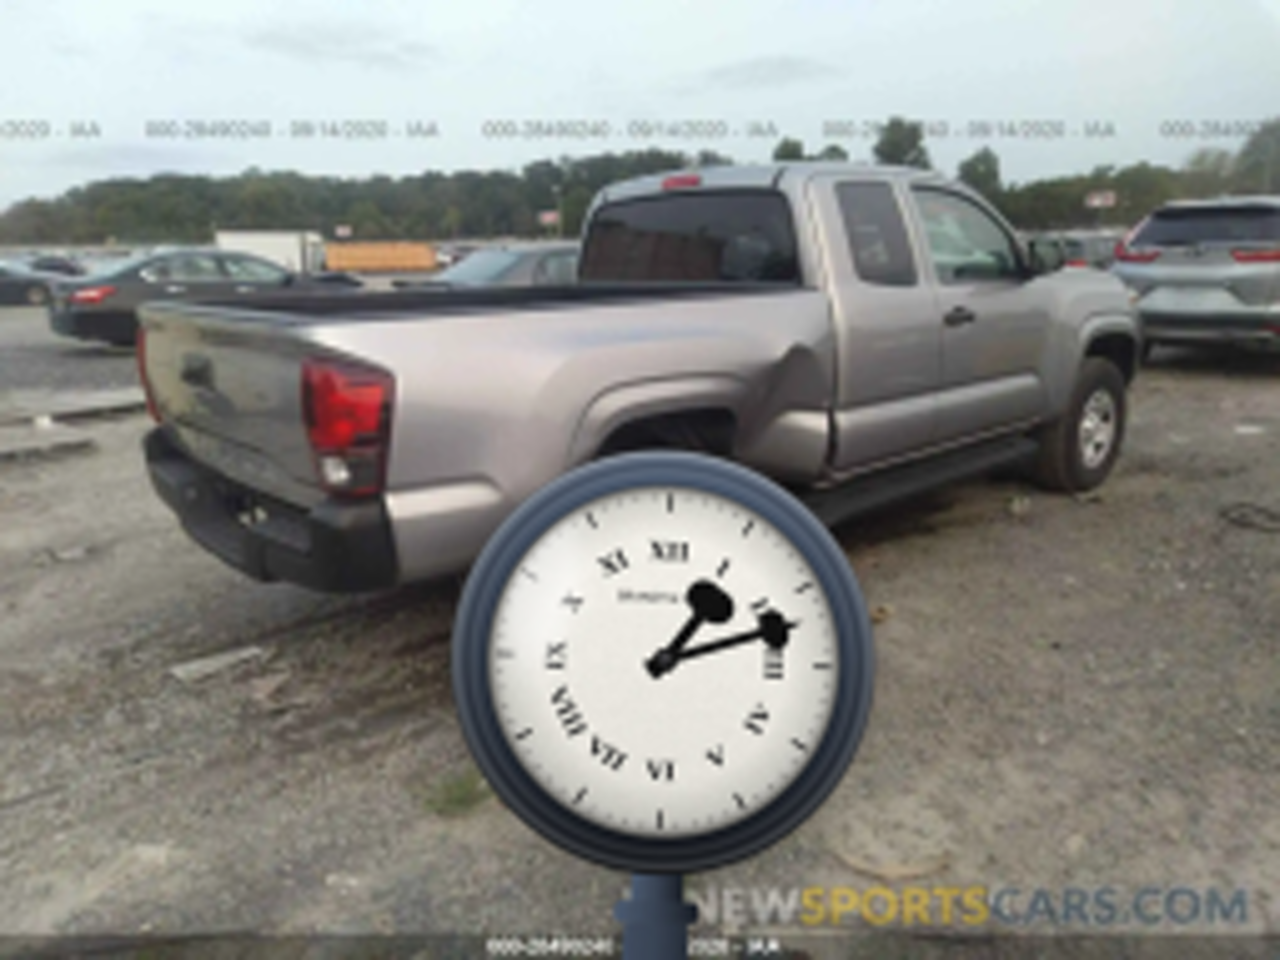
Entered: 1,12
